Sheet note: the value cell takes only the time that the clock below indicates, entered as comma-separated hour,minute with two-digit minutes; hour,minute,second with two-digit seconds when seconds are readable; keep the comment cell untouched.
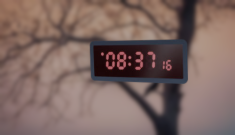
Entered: 8,37,16
